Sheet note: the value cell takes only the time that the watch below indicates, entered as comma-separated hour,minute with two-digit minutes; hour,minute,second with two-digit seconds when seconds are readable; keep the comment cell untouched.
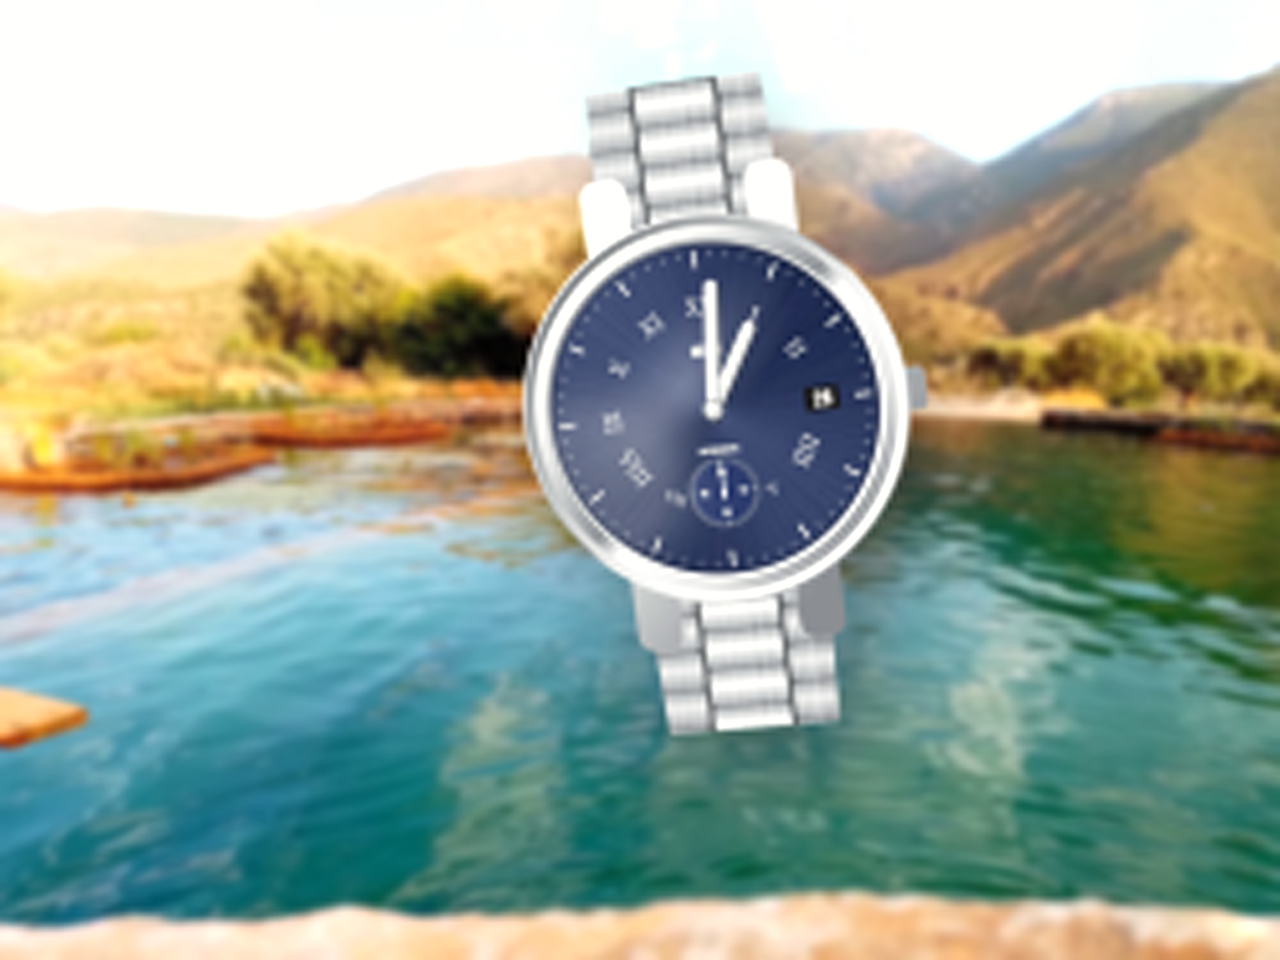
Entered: 1,01
